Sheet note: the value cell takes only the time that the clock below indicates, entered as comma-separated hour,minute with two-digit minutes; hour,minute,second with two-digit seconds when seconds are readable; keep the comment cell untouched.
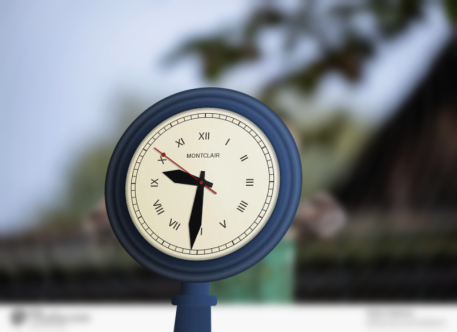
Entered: 9,30,51
